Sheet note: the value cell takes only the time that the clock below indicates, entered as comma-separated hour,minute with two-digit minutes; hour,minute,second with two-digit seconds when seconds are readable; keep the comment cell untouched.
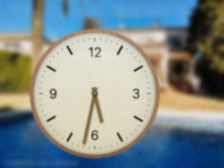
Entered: 5,32
